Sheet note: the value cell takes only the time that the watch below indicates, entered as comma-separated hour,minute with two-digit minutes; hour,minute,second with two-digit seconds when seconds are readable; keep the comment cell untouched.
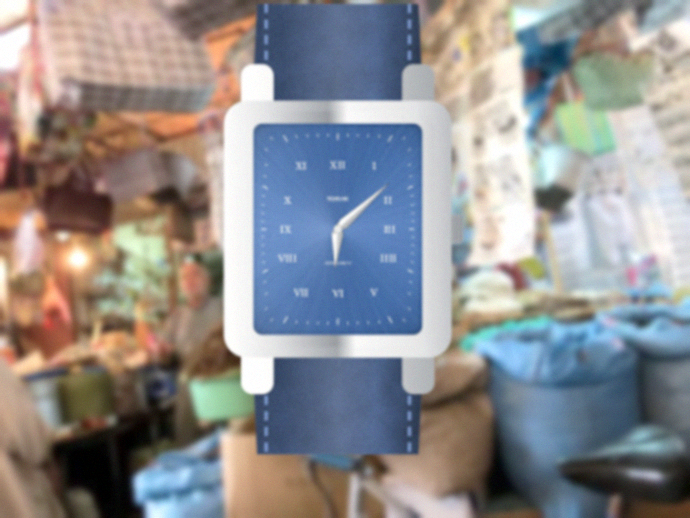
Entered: 6,08
